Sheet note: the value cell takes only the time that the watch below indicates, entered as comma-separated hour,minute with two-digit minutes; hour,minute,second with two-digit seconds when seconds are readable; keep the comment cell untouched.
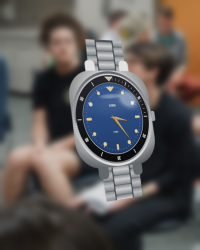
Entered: 3,24
